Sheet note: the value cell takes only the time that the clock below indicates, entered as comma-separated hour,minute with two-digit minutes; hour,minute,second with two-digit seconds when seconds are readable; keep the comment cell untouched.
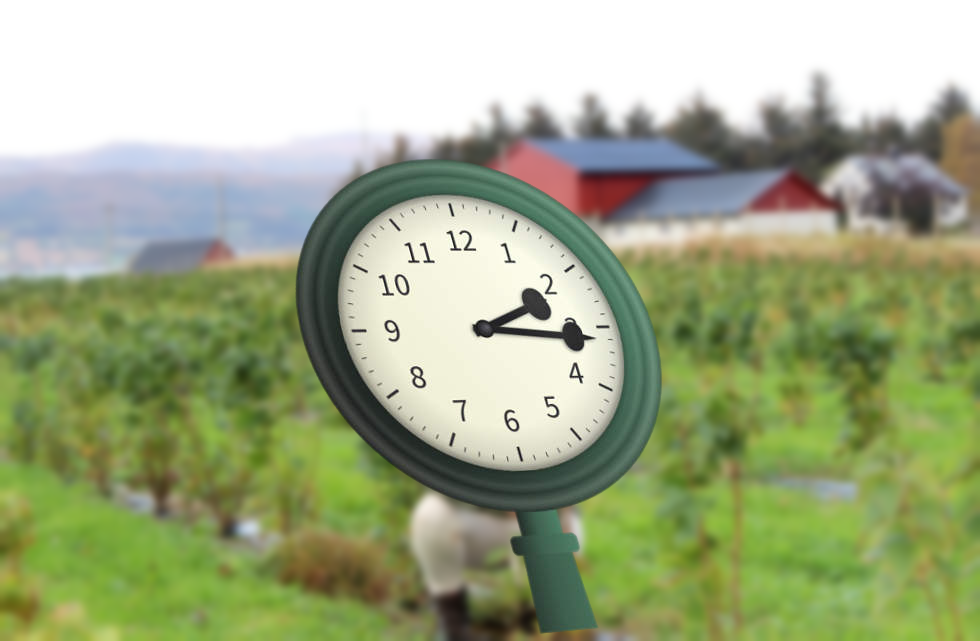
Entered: 2,16
